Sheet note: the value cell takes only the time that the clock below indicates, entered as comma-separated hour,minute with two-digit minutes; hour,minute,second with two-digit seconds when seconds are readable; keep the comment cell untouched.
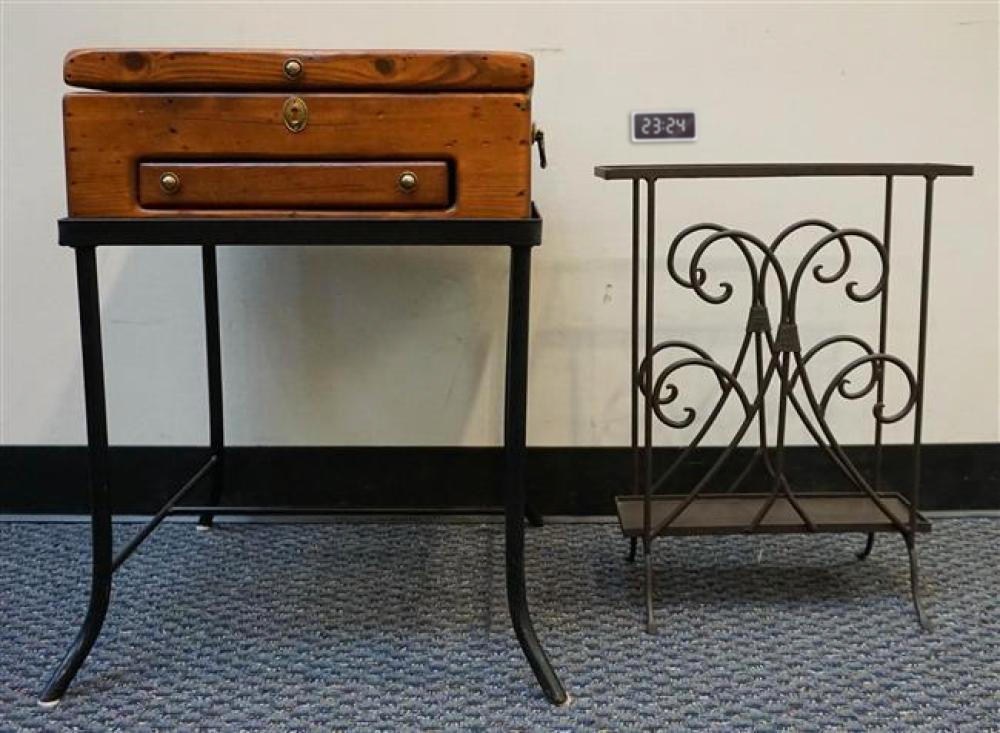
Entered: 23,24
